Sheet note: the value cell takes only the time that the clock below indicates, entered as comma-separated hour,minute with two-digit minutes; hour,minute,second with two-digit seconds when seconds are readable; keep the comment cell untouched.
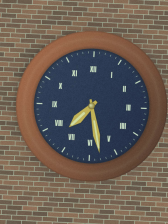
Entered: 7,28
